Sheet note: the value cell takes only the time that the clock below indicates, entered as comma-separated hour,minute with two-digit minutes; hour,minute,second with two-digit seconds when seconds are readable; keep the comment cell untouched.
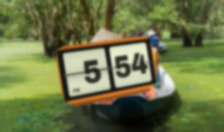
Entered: 5,54
